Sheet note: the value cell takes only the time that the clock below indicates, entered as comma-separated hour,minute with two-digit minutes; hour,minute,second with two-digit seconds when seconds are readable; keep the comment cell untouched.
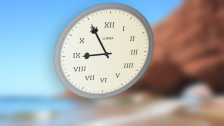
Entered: 8,55
